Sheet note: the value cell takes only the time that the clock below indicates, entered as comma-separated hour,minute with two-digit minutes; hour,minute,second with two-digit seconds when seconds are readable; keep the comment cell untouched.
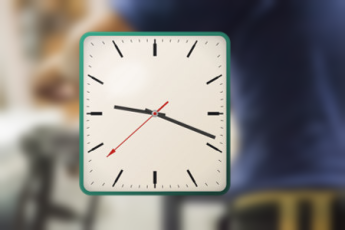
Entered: 9,18,38
